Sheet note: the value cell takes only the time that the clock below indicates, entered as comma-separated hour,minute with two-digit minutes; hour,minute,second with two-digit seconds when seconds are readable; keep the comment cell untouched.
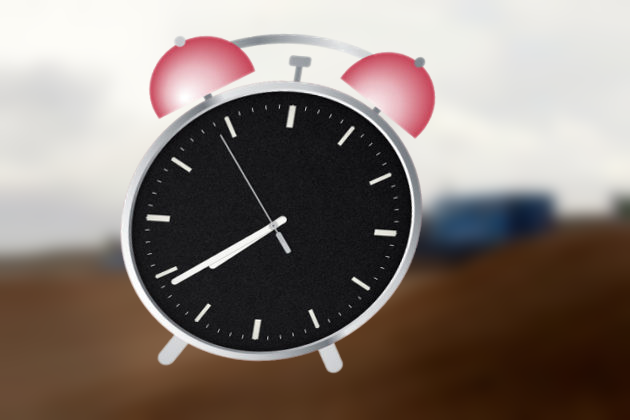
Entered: 7,38,54
